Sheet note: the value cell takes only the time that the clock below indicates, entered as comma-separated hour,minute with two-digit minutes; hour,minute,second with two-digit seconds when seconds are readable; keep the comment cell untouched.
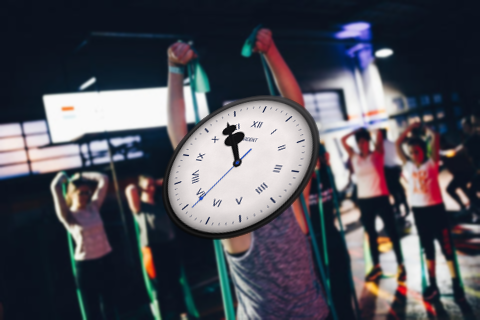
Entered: 10,53,34
